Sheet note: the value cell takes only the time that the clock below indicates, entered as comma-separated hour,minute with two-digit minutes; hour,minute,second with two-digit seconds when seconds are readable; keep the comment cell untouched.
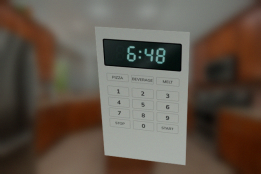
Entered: 6,48
